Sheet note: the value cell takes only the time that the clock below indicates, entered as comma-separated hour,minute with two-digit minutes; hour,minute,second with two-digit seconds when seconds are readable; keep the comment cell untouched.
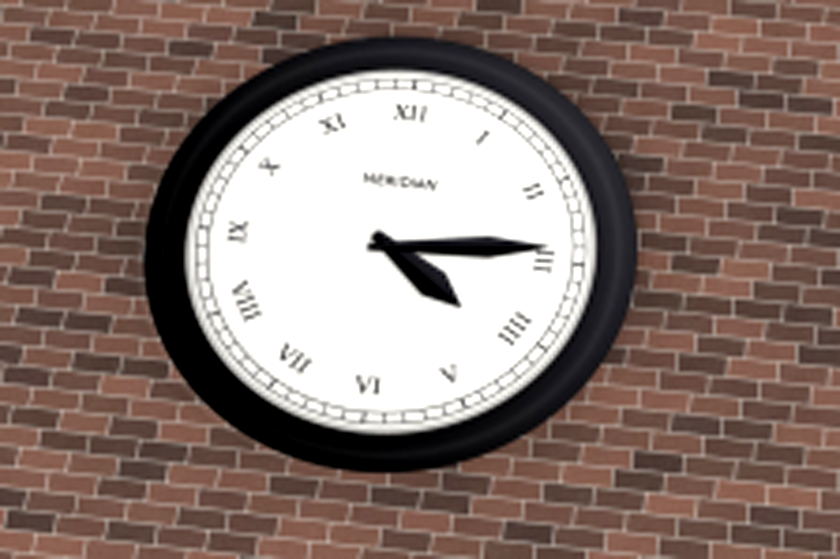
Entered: 4,14
